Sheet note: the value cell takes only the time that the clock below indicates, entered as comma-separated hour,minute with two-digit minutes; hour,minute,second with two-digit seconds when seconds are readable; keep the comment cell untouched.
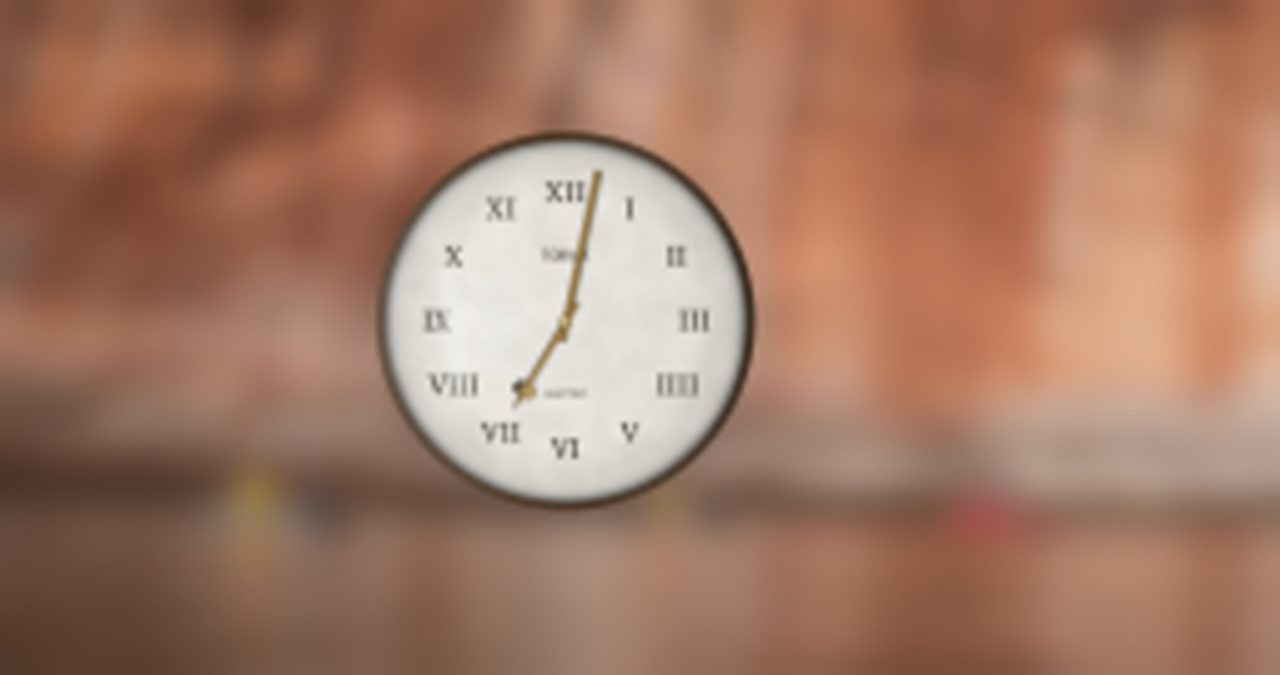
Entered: 7,02
